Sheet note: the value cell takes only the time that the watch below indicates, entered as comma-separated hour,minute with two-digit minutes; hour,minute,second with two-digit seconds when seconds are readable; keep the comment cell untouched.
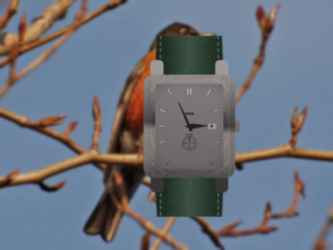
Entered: 2,56
